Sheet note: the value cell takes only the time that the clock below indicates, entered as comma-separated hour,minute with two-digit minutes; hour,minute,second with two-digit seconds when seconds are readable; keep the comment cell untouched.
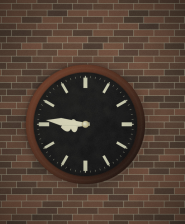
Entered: 8,46
